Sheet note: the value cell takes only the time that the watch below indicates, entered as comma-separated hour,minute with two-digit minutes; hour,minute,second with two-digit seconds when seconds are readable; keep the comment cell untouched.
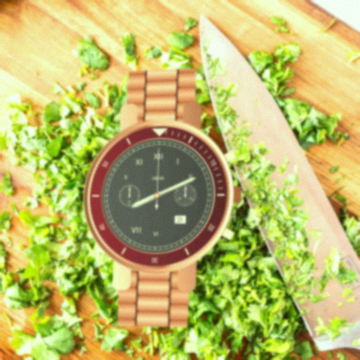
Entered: 8,11
